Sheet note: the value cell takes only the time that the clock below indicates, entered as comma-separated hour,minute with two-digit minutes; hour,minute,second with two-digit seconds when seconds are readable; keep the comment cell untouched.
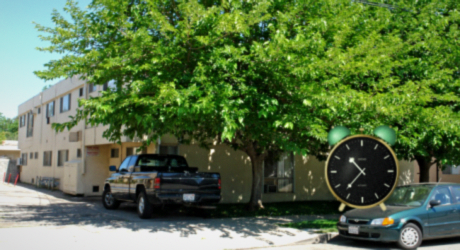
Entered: 10,37
